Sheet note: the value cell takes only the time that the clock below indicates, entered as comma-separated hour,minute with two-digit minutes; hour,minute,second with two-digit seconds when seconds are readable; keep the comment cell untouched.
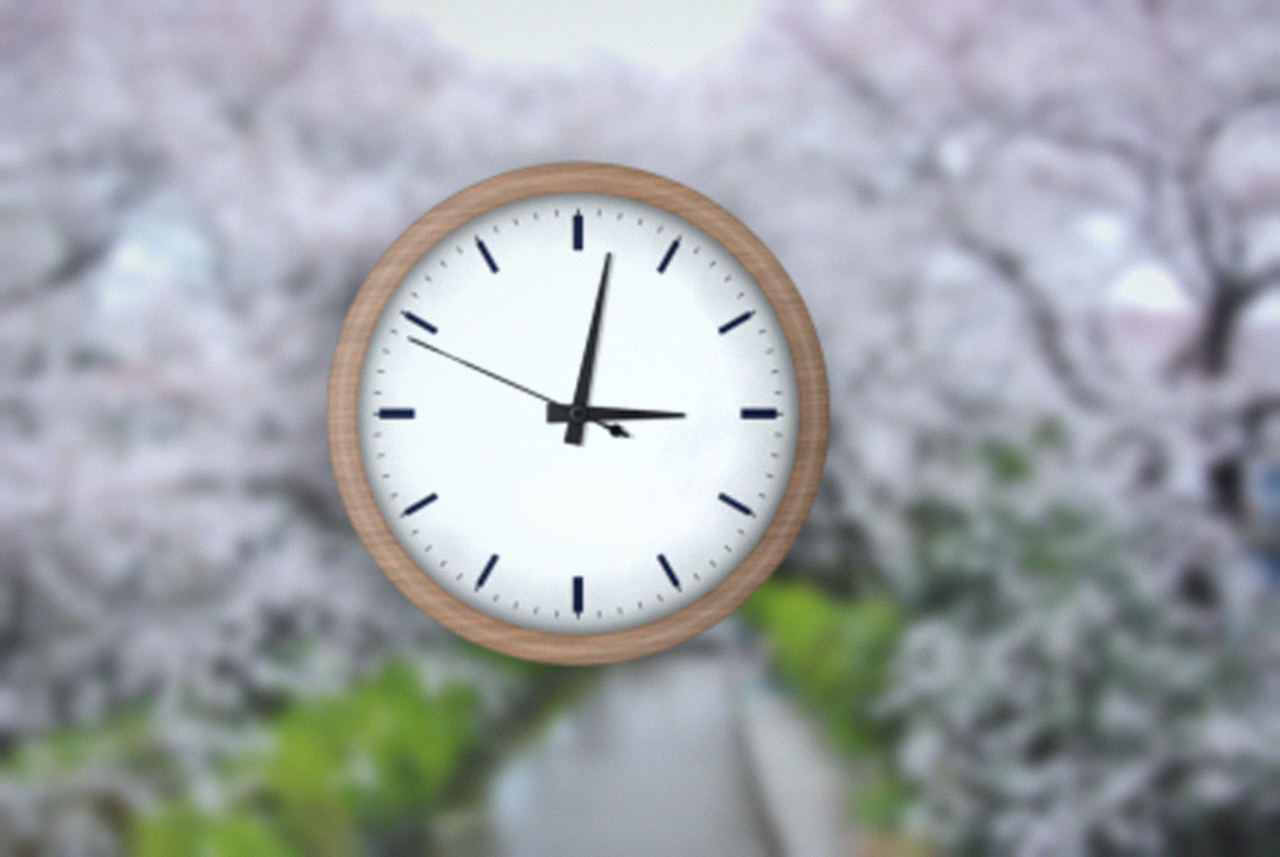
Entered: 3,01,49
